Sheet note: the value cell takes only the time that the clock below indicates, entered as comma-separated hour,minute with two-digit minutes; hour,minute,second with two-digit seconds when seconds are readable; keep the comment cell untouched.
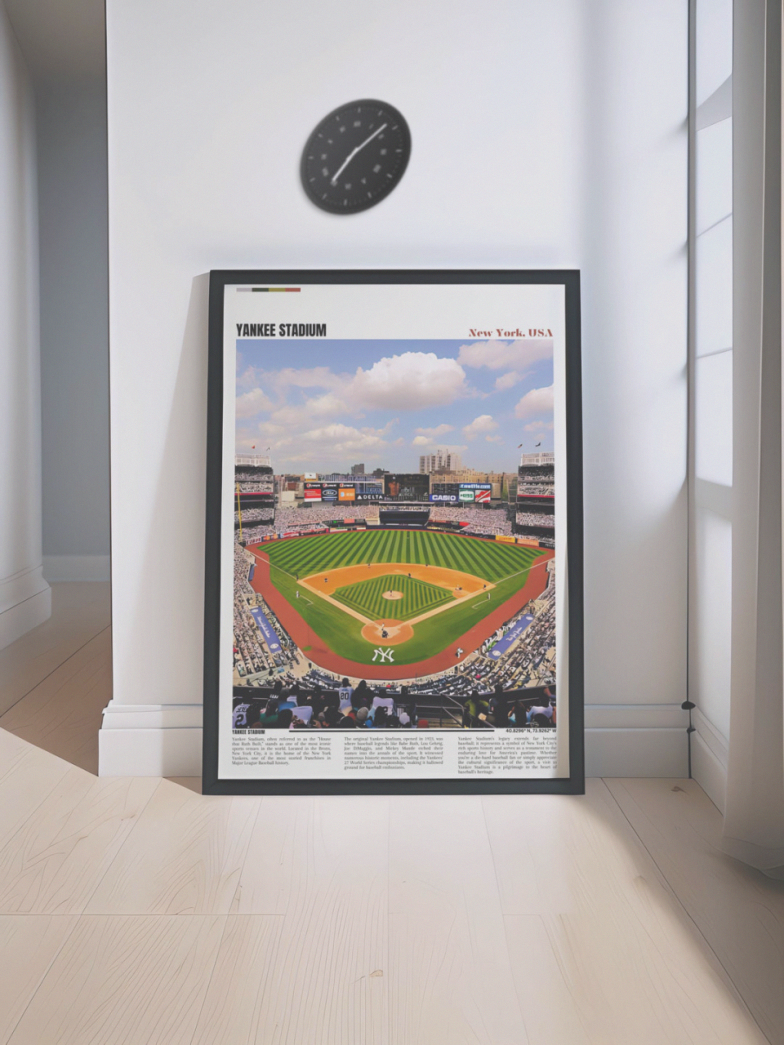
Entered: 7,08
